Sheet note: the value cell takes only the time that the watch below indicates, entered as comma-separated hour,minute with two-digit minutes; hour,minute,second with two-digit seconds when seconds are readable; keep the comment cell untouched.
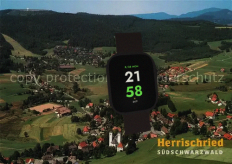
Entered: 21,58
